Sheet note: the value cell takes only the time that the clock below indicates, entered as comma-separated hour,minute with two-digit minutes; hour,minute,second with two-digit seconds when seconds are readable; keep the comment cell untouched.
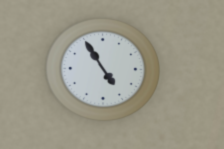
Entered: 4,55
